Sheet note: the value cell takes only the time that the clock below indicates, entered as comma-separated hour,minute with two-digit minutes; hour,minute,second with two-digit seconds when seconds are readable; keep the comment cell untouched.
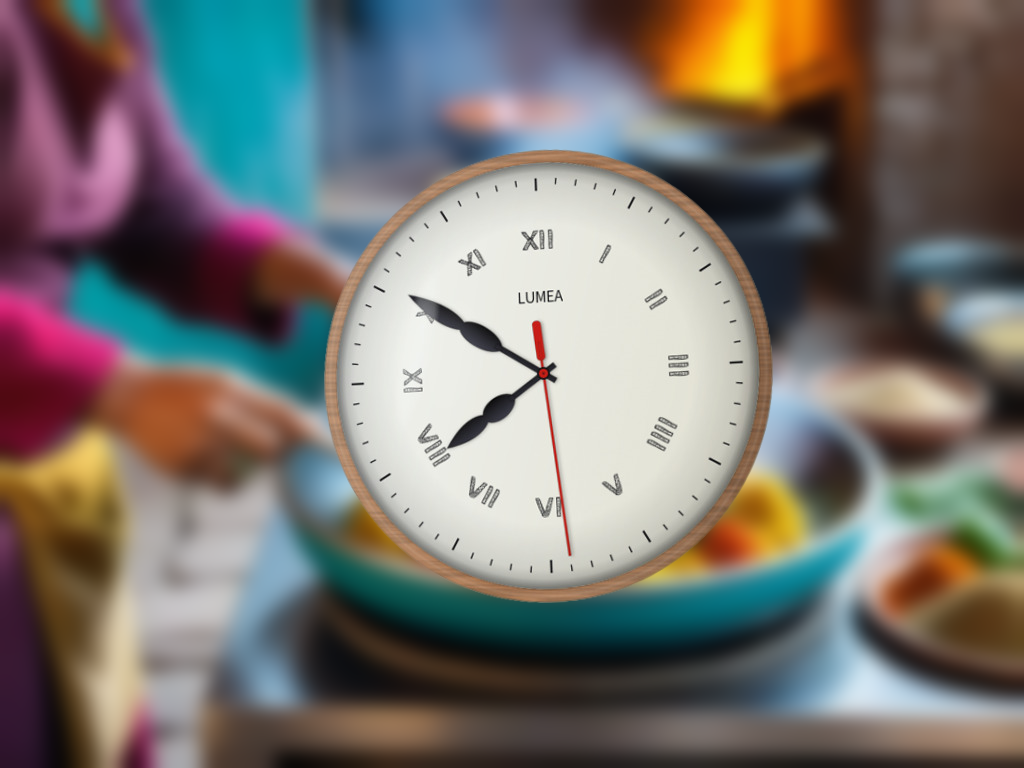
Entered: 7,50,29
